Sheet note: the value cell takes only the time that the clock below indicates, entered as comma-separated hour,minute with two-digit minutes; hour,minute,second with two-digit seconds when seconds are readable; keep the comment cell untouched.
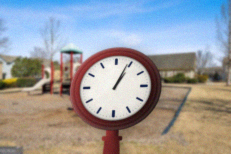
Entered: 1,04
